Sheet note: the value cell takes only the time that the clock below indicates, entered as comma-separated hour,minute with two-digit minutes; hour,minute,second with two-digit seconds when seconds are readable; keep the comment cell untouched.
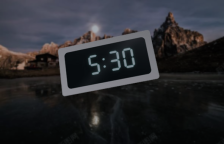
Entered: 5,30
